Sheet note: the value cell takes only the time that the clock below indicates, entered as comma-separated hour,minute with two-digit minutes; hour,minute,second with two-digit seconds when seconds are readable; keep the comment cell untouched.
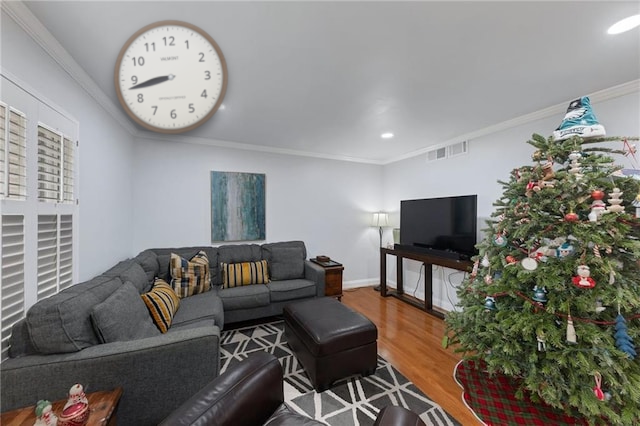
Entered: 8,43
